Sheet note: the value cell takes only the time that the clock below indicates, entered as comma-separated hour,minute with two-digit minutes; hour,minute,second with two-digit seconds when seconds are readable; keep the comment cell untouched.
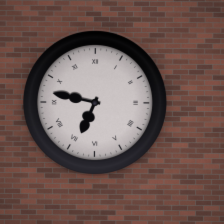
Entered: 6,47
